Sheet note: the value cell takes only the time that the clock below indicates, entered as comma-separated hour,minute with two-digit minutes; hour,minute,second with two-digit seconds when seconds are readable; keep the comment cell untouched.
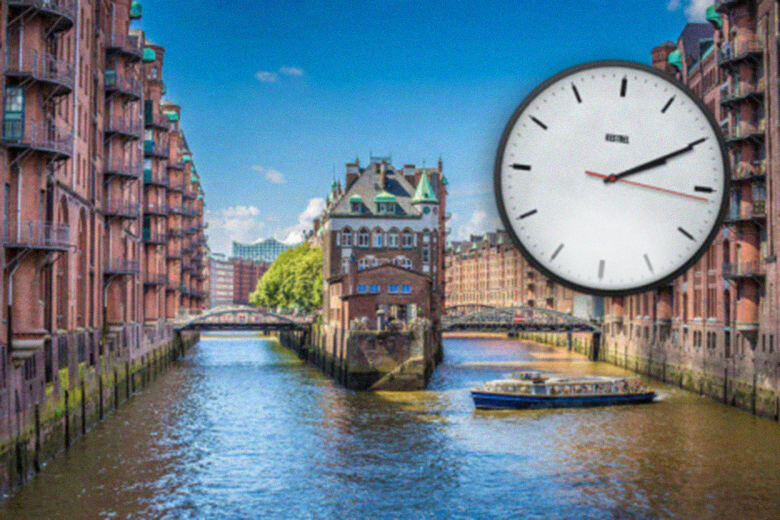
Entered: 2,10,16
